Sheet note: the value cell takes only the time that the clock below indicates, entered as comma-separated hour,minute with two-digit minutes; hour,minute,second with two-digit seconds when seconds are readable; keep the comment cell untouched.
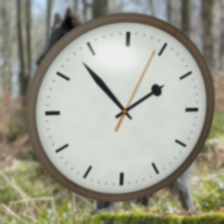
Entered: 1,53,04
